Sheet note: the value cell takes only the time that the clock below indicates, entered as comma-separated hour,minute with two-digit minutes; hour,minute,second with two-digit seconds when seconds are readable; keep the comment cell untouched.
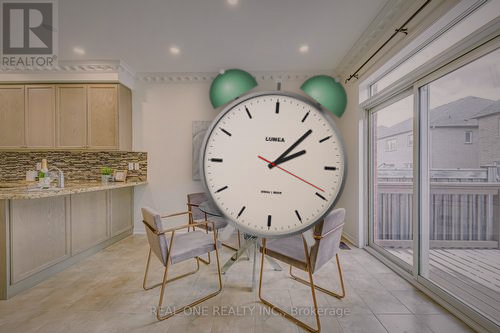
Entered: 2,07,19
